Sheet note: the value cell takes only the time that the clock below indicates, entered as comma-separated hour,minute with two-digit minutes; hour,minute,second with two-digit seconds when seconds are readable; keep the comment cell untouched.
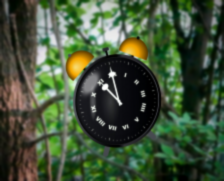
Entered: 11,00
